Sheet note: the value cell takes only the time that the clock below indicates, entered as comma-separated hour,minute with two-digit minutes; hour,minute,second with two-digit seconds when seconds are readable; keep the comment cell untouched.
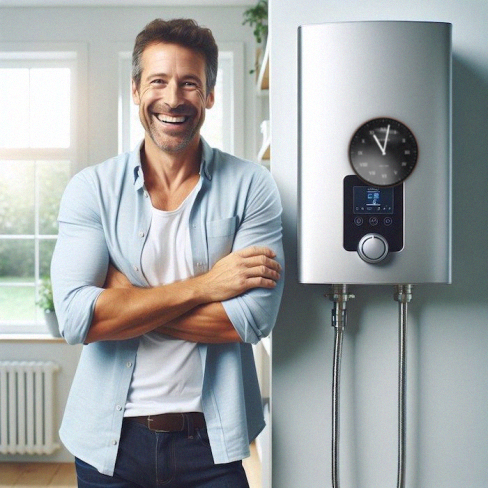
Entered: 11,02
